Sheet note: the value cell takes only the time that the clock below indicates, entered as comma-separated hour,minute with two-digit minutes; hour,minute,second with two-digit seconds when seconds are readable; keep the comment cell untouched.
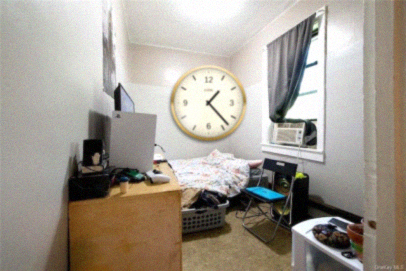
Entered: 1,23
